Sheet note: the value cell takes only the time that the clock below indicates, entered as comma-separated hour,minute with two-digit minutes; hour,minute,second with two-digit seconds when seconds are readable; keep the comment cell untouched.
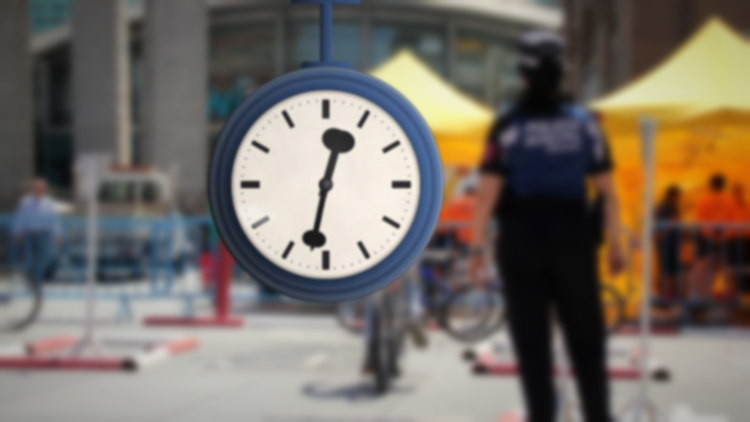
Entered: 12,32
